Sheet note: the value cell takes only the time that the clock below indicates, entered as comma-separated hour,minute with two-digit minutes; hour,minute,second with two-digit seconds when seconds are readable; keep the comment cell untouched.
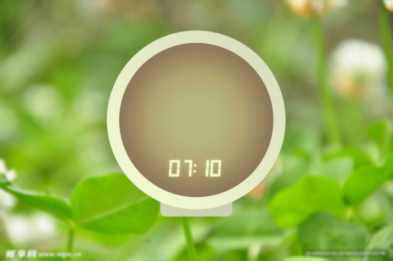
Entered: 7,10
